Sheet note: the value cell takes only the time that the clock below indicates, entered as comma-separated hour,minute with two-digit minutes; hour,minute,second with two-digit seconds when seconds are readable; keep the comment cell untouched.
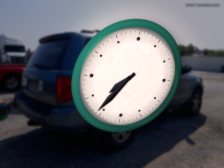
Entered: 7,36
